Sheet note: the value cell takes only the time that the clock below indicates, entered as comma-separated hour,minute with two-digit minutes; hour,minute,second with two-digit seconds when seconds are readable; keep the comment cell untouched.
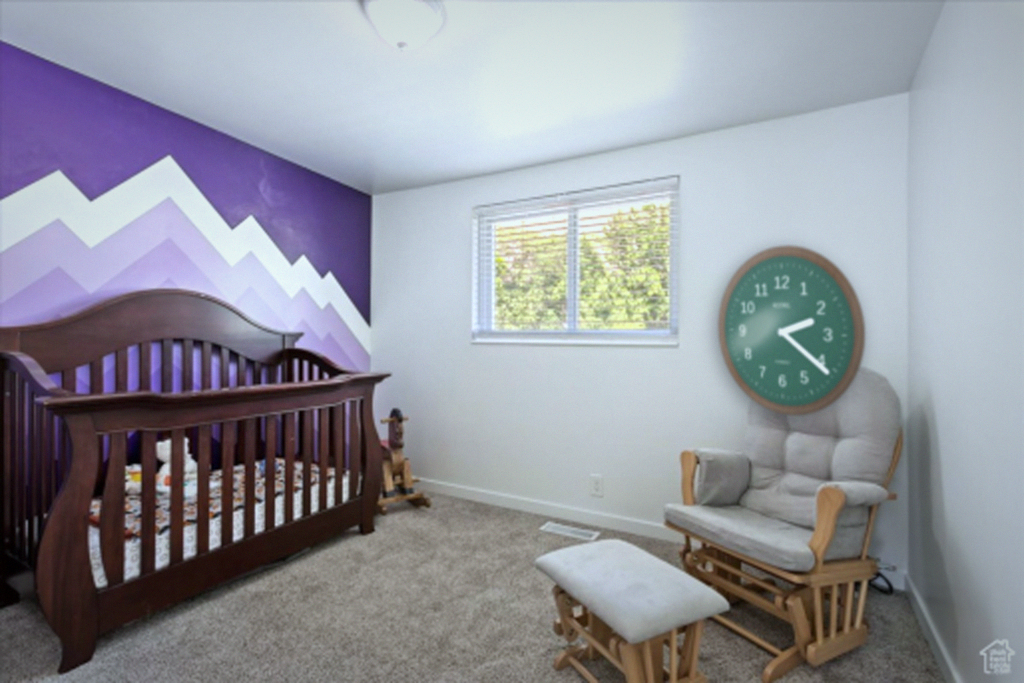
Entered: 2,21
